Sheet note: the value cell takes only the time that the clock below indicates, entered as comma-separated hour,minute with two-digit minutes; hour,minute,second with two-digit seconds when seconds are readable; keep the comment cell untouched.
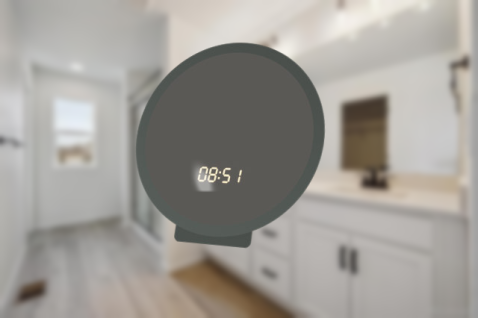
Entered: 8,51
